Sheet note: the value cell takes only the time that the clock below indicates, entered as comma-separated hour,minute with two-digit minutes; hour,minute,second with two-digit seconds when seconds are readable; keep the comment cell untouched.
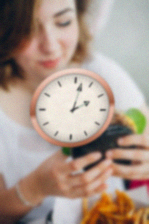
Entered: 2,02
